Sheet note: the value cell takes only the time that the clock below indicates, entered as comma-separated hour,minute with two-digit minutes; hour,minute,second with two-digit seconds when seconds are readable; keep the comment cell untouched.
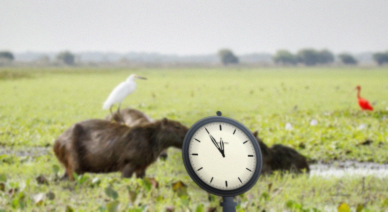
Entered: 11,55
